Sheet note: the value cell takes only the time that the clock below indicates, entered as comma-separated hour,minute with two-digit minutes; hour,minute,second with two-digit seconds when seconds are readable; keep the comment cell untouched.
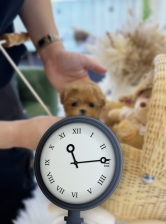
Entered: 11,14
